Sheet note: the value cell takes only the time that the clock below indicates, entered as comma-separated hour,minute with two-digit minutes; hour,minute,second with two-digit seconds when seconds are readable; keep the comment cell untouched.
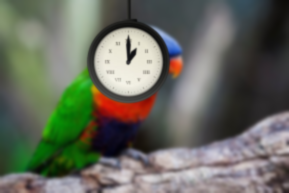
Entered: 1,00
